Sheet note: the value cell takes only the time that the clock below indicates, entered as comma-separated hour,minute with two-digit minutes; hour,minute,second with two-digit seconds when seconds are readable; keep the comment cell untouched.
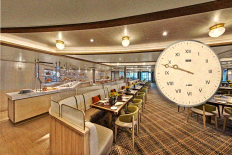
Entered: 9,48
